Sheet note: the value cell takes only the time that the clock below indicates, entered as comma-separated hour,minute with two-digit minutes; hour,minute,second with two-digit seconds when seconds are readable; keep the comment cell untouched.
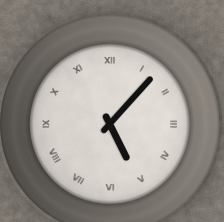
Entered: 5,07
